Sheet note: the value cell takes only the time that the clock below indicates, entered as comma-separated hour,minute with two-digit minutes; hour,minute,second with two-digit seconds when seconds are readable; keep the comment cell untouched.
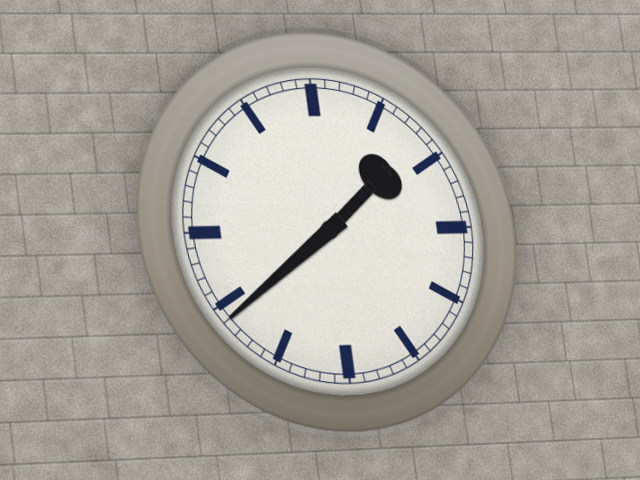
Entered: 1,39
